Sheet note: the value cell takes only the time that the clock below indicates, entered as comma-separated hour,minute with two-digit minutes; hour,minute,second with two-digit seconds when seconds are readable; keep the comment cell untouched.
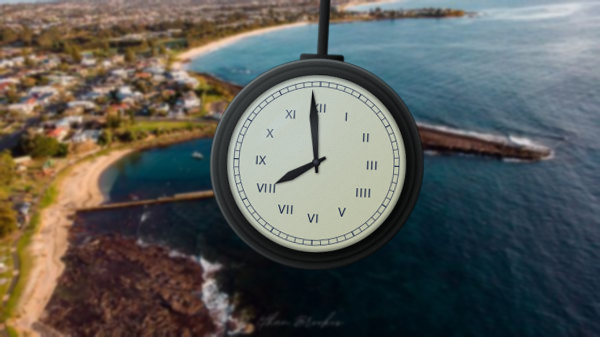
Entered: 7,59
